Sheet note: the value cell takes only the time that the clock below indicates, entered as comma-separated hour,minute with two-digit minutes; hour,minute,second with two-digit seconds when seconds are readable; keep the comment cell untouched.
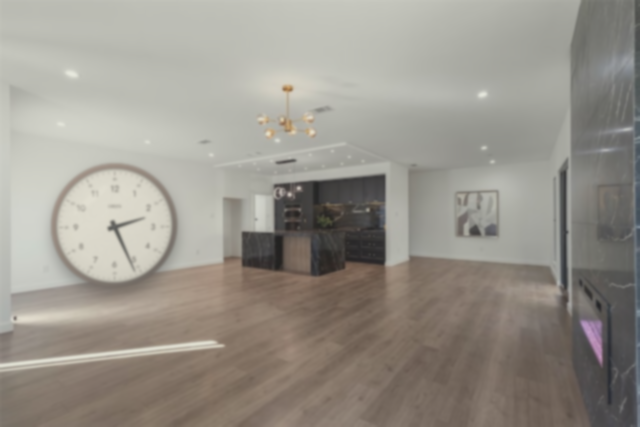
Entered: 2,26
